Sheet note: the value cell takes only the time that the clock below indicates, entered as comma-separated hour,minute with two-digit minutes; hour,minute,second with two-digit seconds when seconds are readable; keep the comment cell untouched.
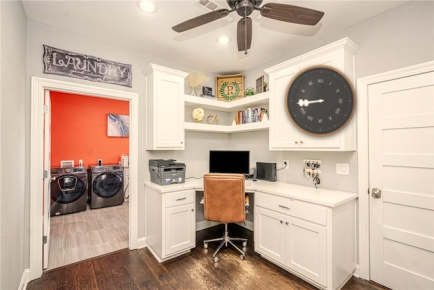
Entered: 8,44
